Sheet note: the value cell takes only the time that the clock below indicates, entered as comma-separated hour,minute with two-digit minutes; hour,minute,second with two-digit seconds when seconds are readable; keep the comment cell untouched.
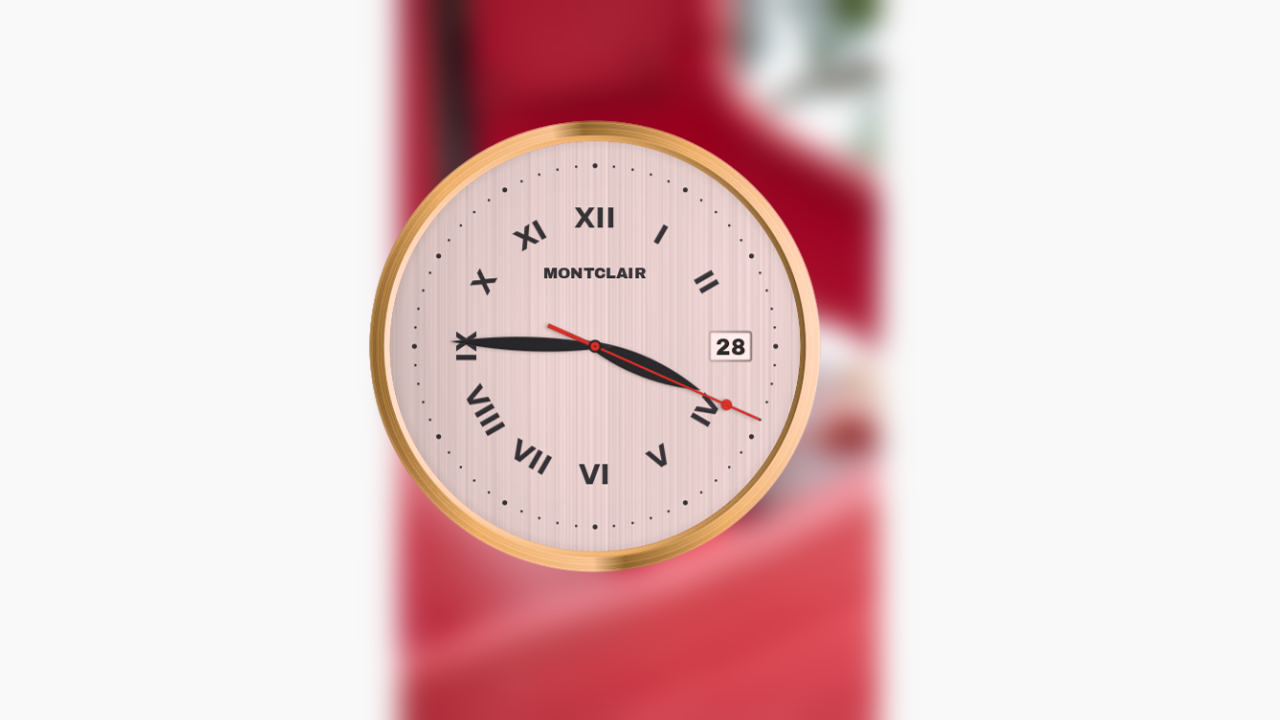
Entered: 3,45,19
